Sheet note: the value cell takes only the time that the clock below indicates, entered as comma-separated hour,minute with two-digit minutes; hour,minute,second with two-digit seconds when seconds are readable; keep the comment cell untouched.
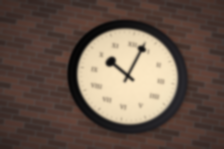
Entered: 10,03
